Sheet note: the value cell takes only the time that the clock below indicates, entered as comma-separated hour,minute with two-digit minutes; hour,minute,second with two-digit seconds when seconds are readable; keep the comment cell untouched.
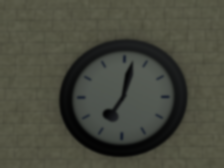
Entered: 7,02
